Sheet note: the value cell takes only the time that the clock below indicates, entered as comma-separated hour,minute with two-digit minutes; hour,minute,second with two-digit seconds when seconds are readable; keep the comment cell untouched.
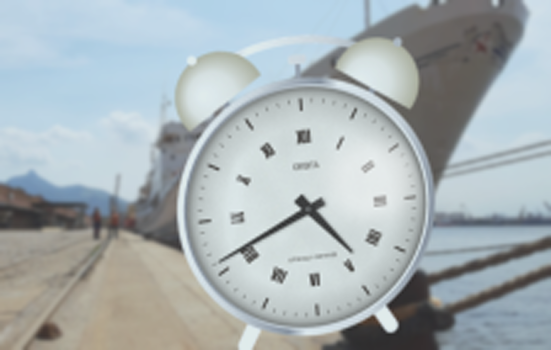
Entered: 4,41
